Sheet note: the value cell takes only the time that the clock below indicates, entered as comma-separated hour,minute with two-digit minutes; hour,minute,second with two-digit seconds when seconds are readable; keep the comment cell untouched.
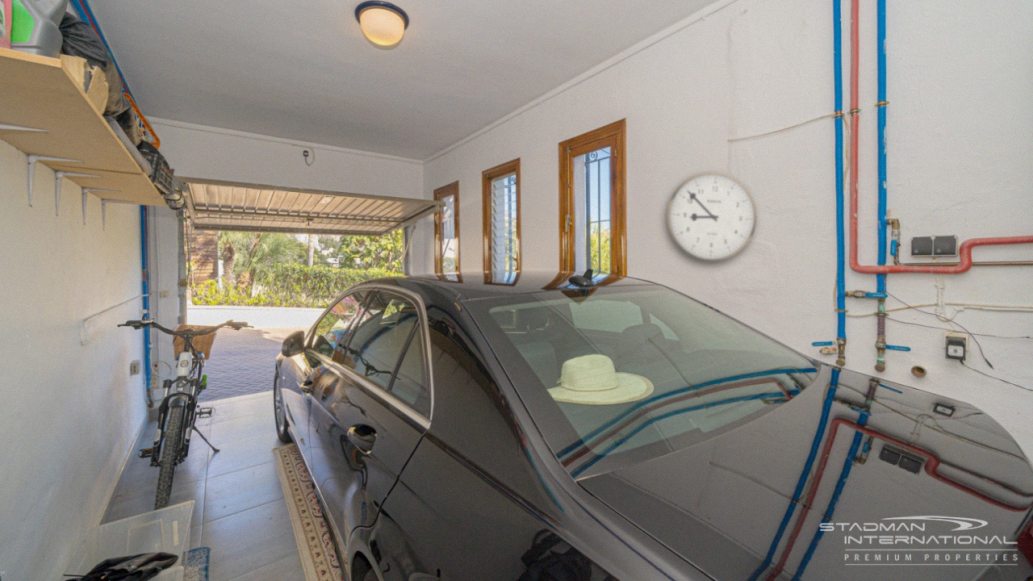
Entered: 8,52
